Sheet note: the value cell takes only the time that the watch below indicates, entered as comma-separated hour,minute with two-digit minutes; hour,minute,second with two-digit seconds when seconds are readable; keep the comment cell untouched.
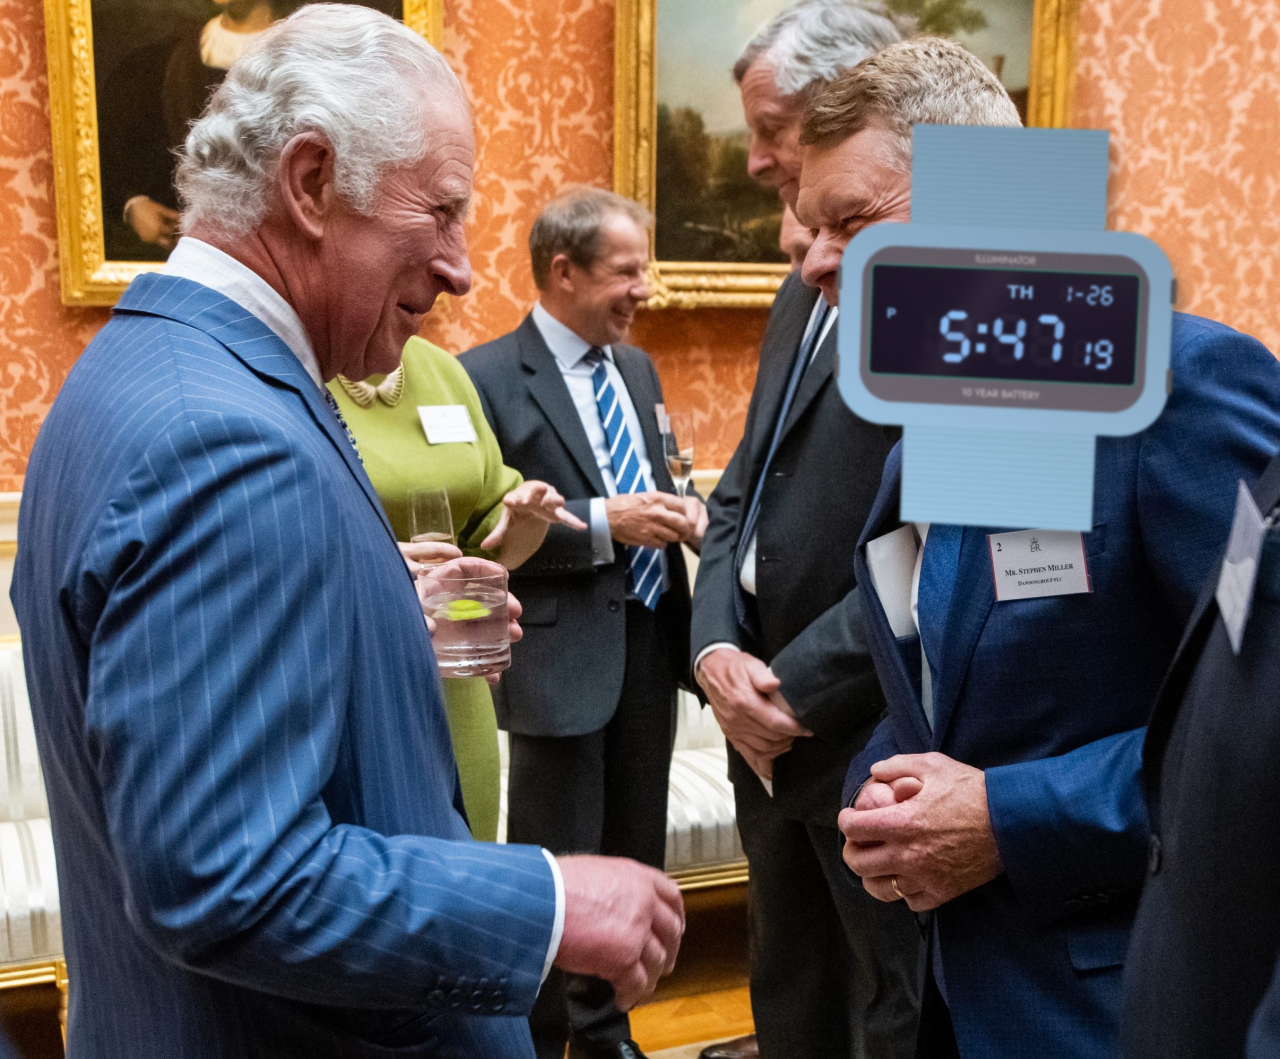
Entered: 5,47,19
